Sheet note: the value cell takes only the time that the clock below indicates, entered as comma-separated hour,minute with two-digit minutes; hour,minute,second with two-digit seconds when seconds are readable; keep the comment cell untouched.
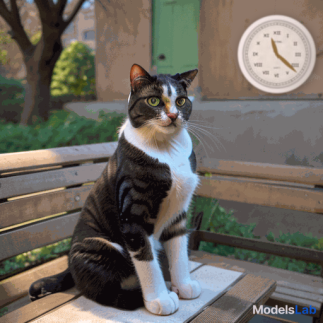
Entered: 11,22
